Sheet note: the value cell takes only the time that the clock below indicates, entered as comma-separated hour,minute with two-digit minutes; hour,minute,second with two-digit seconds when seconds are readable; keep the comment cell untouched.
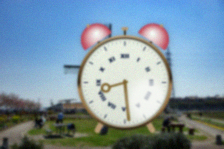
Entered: 8,29
